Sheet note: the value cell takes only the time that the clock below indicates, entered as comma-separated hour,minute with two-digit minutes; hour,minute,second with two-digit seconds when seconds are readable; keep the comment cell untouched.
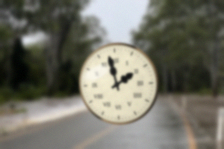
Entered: 1,58
